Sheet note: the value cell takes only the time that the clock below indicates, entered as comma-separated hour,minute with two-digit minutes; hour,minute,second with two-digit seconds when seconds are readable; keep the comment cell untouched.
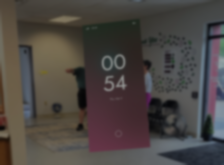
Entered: 0,54
